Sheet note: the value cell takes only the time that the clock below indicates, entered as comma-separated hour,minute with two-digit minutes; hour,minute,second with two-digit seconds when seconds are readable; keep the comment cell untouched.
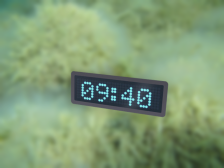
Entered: 9,40
